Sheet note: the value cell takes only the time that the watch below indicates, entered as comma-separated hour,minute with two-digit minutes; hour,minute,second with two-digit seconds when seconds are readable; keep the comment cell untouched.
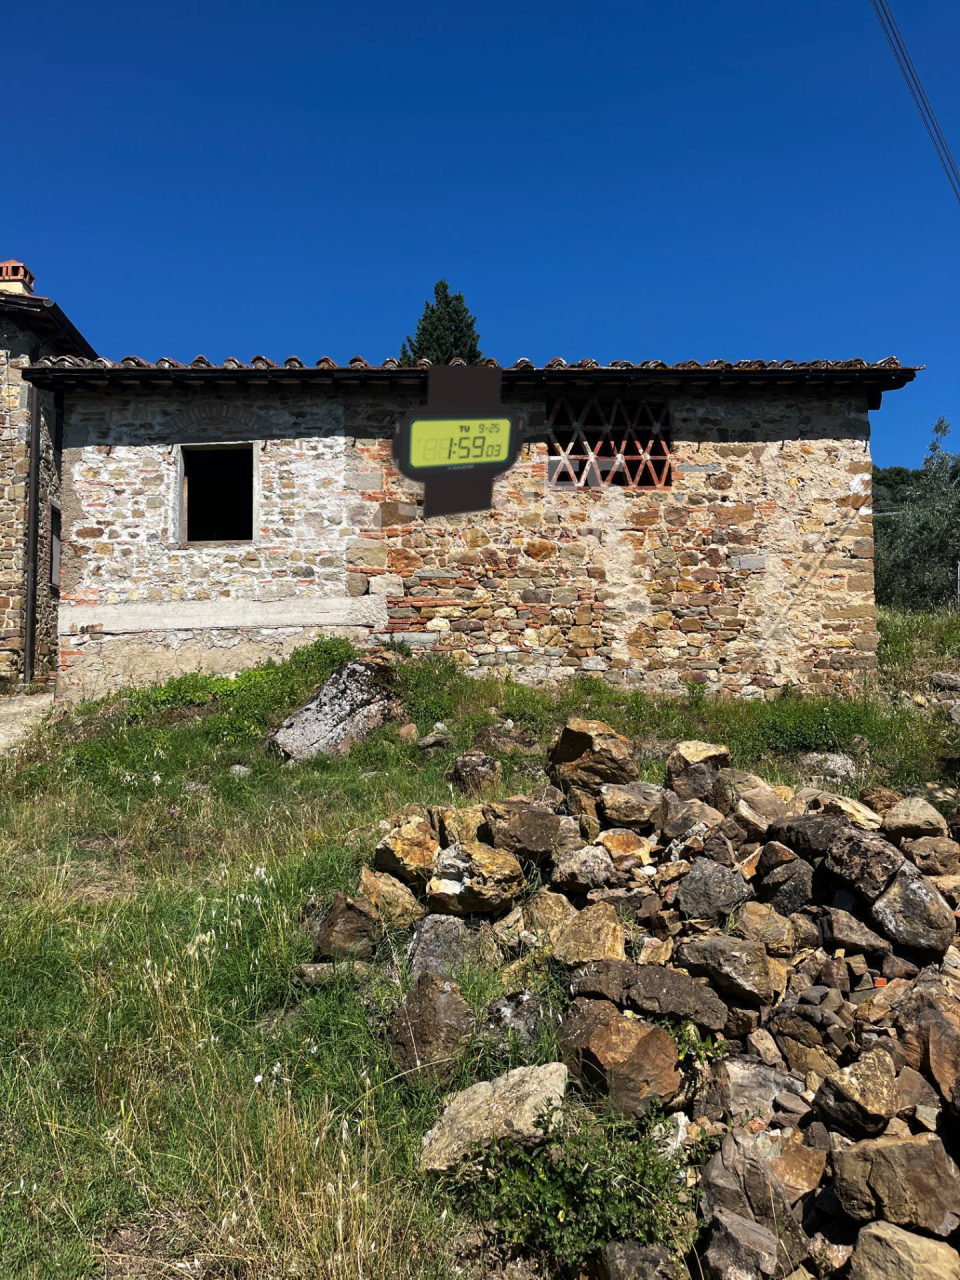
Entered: 1,59,03
